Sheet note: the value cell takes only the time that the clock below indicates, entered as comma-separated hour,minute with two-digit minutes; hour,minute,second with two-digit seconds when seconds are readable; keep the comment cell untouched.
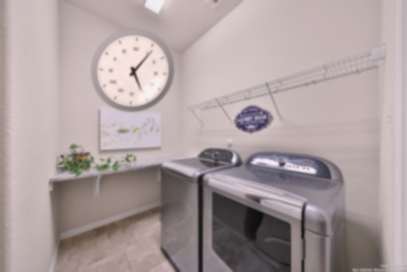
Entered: 5,06
